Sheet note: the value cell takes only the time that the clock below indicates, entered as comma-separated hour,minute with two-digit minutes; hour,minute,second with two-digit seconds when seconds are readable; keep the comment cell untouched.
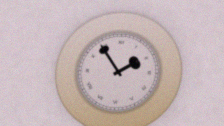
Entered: 1,54
